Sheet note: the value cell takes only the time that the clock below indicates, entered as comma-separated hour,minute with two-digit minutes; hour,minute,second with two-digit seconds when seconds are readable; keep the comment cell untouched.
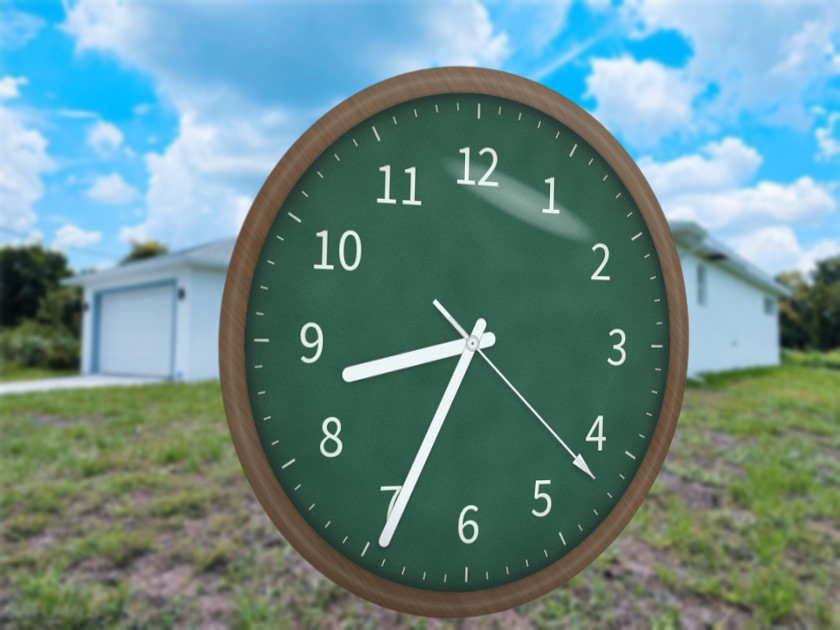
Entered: 8,34,22
